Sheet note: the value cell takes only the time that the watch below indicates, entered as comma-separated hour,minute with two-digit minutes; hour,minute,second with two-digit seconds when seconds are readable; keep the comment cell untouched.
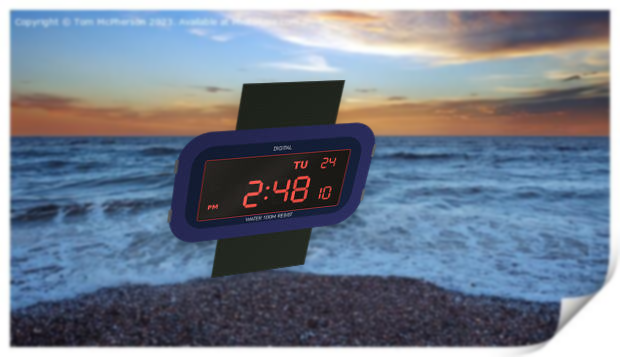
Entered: 2,48,10
